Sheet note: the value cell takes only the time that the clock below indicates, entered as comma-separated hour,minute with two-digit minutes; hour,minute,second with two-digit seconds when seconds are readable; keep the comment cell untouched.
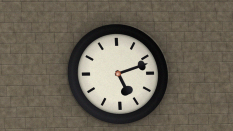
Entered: 5,12
